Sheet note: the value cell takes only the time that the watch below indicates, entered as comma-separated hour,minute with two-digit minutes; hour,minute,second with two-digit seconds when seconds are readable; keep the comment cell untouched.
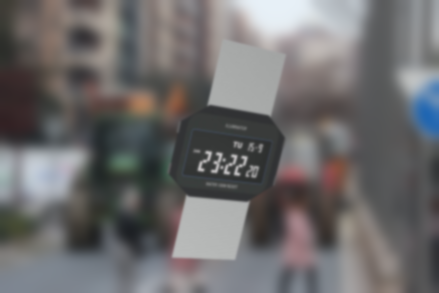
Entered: 23,22
